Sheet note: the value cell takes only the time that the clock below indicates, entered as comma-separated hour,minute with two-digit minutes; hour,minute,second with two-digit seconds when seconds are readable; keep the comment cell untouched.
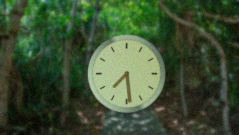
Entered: 7,29
